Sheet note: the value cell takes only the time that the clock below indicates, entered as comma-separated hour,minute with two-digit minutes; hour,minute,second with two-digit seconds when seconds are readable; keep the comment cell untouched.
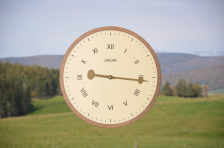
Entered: 9,16
